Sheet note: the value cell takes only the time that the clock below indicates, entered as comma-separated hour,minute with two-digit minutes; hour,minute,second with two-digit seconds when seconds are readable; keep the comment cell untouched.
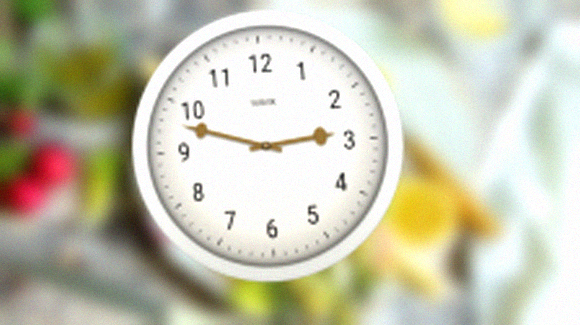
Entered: 2,48
